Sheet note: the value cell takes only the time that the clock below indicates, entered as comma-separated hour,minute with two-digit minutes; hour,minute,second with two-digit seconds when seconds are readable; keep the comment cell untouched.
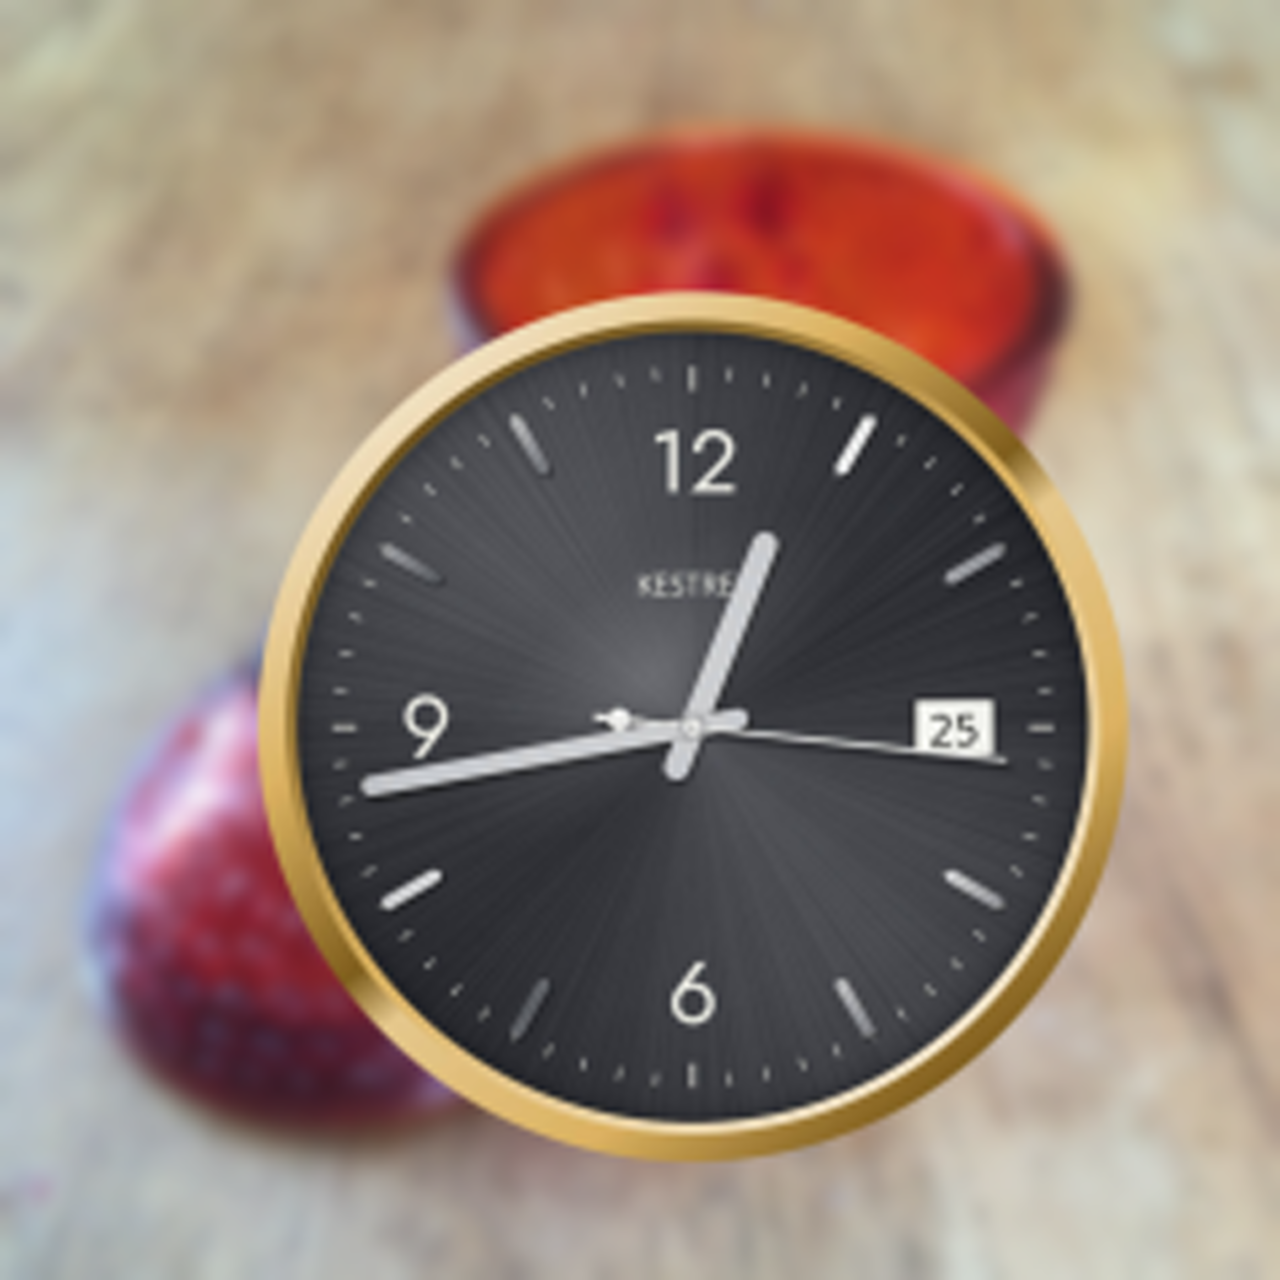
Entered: 12,43,16
